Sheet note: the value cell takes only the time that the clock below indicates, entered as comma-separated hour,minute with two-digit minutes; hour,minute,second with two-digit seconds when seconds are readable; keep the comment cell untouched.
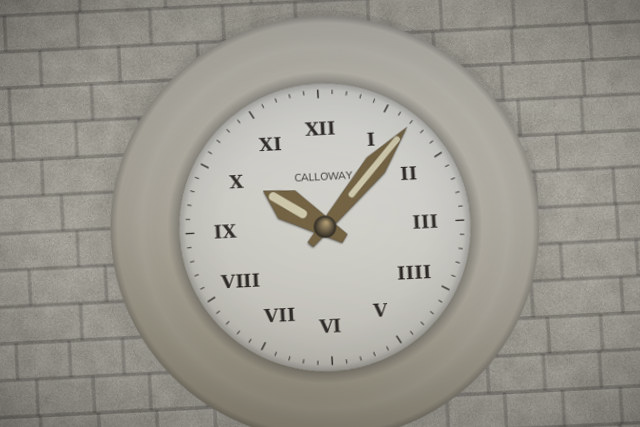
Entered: 10,07
